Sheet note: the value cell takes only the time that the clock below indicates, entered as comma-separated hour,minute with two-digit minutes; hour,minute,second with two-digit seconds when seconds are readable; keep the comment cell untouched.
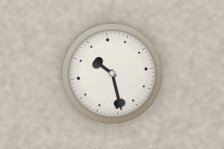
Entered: 10,29
